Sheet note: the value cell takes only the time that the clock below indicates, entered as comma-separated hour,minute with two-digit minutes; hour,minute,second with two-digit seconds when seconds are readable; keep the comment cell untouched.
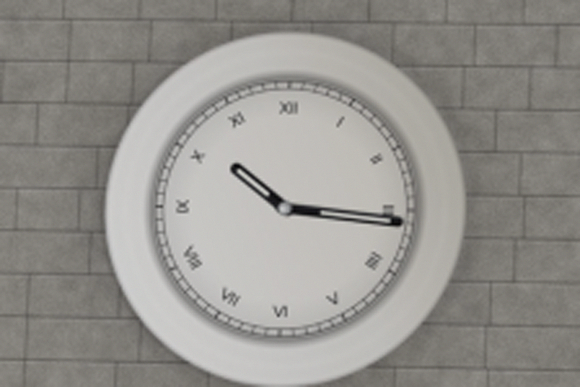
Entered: 10,16
